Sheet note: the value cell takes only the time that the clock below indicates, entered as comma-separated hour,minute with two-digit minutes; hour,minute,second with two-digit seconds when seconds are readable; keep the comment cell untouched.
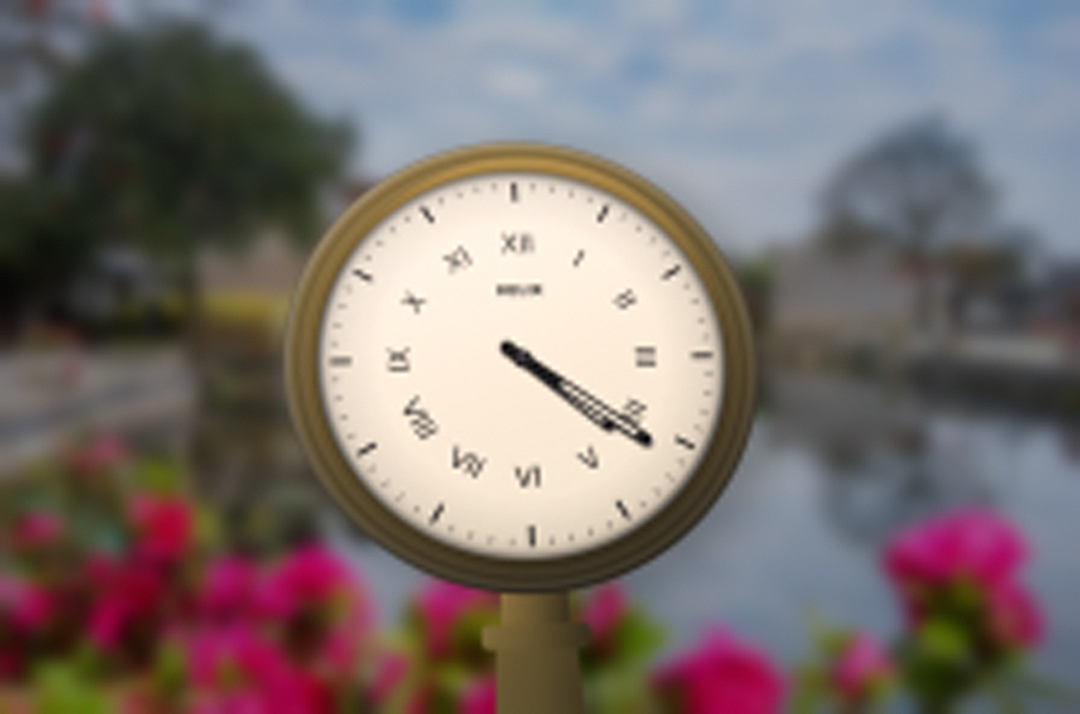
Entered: 4,21
